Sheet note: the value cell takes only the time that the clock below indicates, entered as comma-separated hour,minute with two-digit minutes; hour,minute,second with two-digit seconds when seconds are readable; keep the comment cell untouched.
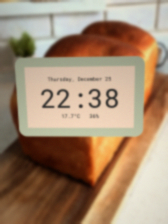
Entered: 22,38
